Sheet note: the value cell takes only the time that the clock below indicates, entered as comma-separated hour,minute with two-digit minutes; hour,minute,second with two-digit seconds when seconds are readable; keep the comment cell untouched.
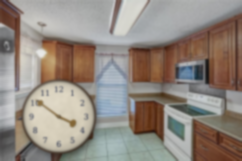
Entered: 3,51
